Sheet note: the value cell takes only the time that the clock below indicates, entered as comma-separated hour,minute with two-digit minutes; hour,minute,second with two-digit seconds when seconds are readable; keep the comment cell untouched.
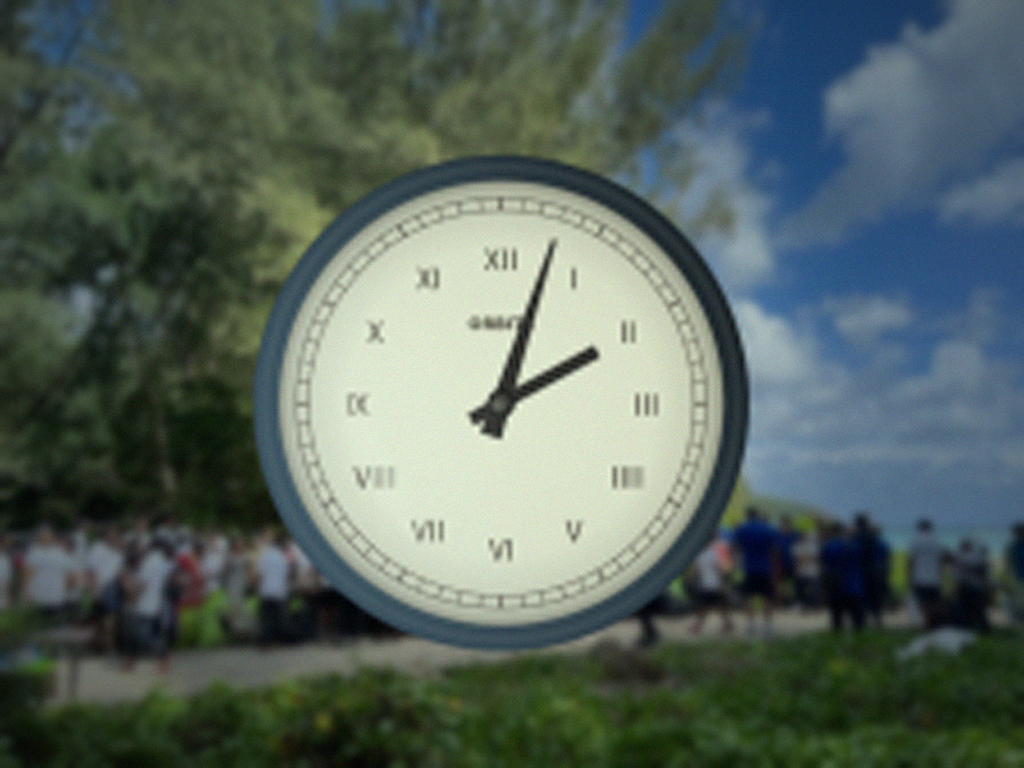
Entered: 2,03
